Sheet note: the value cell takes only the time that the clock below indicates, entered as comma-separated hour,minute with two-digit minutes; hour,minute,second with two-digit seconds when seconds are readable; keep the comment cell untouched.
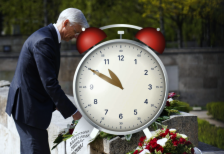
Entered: 10,50
